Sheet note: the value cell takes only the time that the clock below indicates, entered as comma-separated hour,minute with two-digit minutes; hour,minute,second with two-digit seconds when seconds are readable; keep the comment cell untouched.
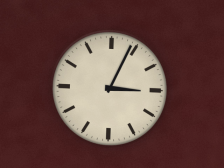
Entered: 3,04
